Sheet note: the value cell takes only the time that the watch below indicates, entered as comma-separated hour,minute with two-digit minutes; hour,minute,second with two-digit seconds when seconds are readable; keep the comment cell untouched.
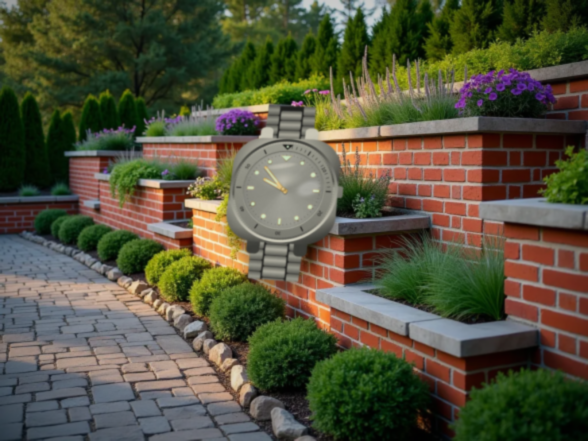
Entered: 9,53
